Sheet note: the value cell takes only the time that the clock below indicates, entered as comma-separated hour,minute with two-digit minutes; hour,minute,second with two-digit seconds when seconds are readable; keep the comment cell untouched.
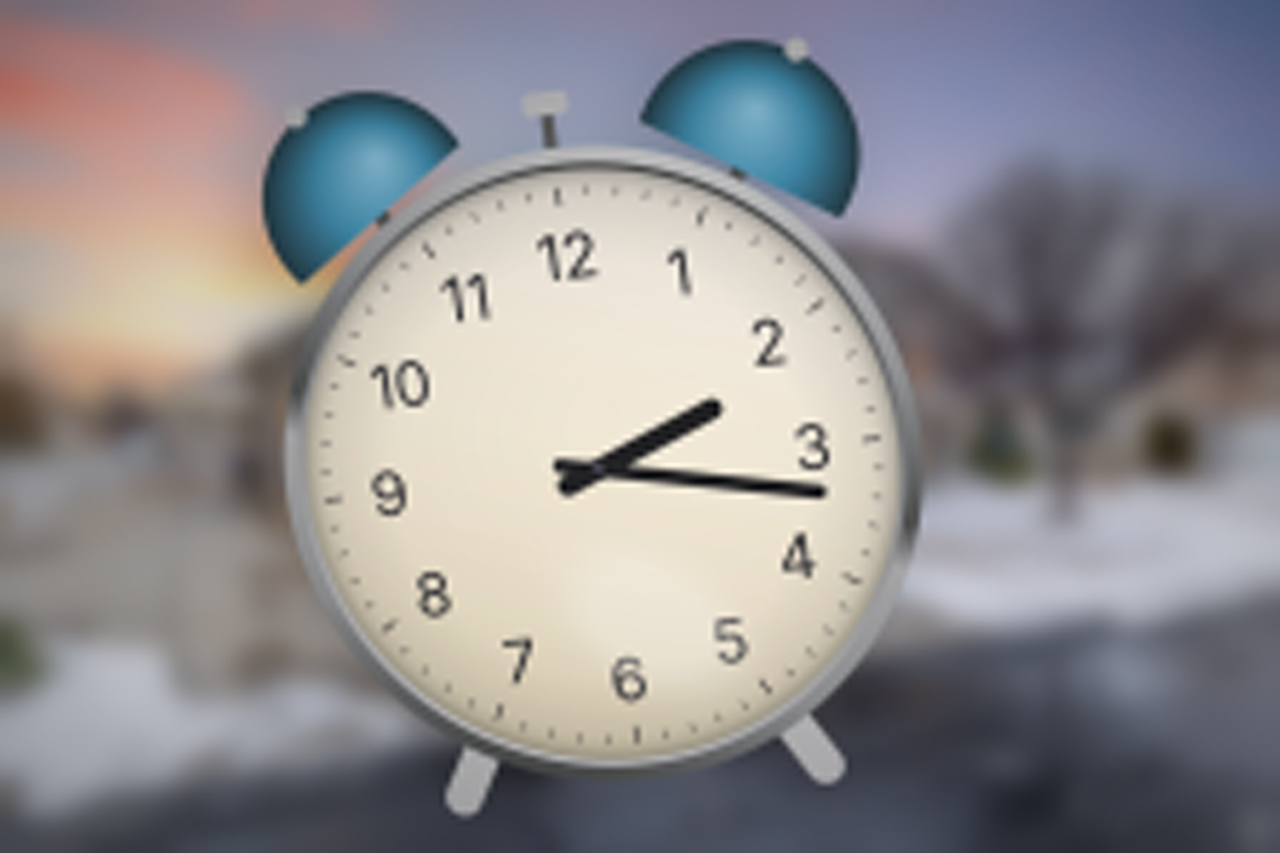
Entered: 2,17
